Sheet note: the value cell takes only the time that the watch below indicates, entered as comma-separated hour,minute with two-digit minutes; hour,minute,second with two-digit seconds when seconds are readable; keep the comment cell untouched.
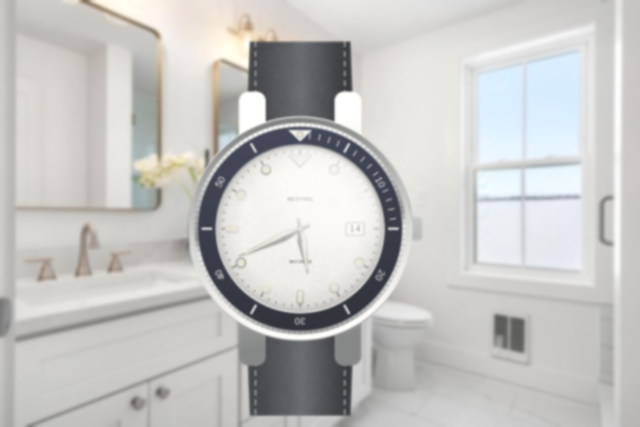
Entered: 5,41
